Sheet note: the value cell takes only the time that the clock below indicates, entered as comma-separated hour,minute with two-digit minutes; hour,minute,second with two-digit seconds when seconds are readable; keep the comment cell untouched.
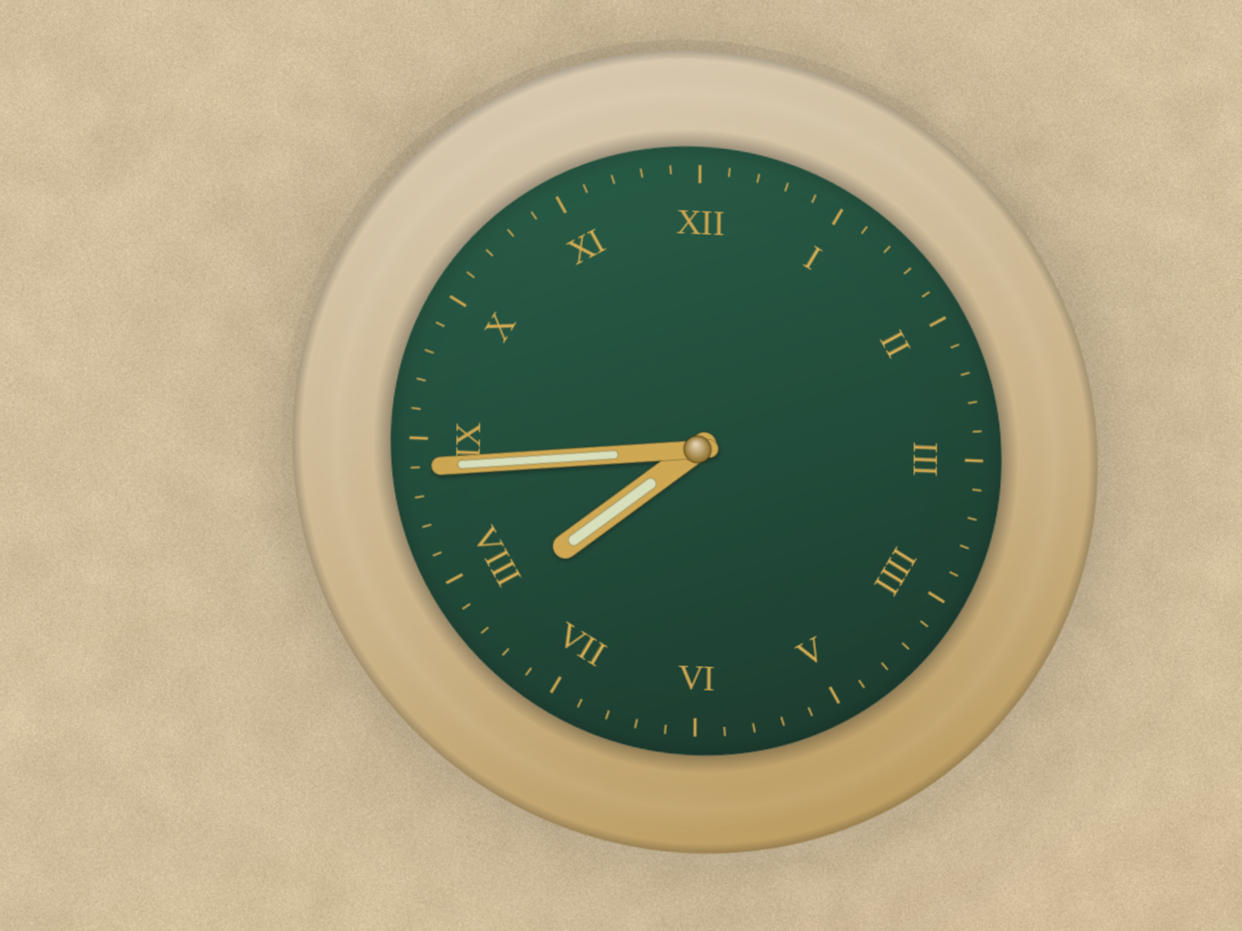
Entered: 7,44
